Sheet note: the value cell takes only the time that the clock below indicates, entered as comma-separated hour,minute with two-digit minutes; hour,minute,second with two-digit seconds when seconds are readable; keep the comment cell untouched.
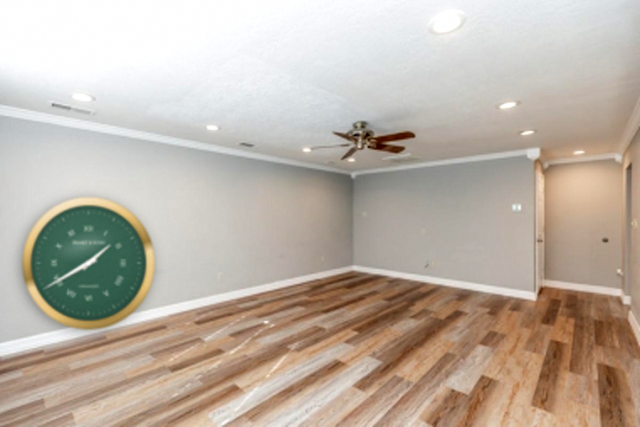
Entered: 1,40
